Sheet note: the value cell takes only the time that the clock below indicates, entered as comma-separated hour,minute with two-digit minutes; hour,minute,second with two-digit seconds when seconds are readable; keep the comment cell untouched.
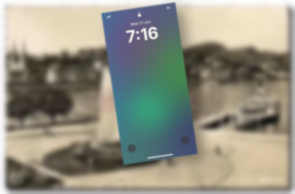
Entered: 7,16
